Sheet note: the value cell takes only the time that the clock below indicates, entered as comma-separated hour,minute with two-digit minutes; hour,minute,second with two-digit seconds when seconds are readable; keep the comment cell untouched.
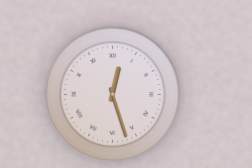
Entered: 12,27
